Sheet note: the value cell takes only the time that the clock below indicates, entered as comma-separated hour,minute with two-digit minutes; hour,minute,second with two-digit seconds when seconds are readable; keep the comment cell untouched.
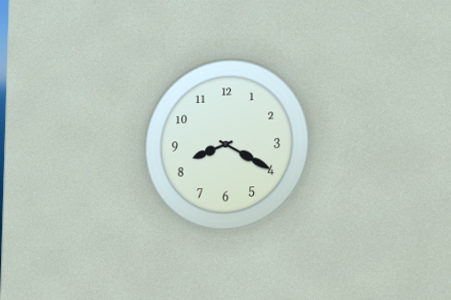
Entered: 8,20
